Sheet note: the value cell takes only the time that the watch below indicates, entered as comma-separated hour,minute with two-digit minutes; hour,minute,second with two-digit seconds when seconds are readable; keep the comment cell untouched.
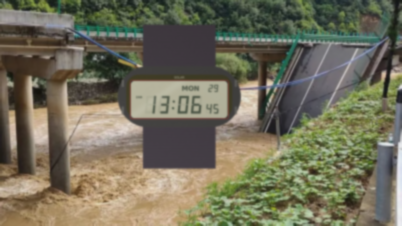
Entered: 13,06
